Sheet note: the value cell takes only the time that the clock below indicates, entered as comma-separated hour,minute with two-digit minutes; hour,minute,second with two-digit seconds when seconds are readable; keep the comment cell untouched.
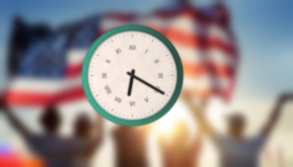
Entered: 6,20
